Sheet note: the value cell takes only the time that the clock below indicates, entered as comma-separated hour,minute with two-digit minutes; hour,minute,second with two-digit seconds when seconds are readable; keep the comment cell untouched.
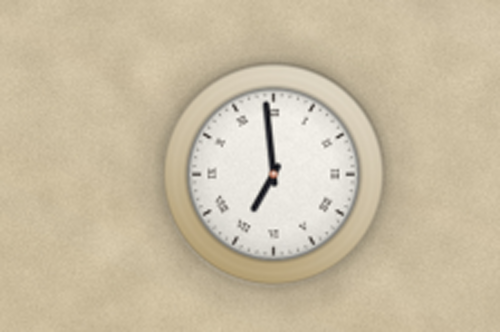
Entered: 6,59
